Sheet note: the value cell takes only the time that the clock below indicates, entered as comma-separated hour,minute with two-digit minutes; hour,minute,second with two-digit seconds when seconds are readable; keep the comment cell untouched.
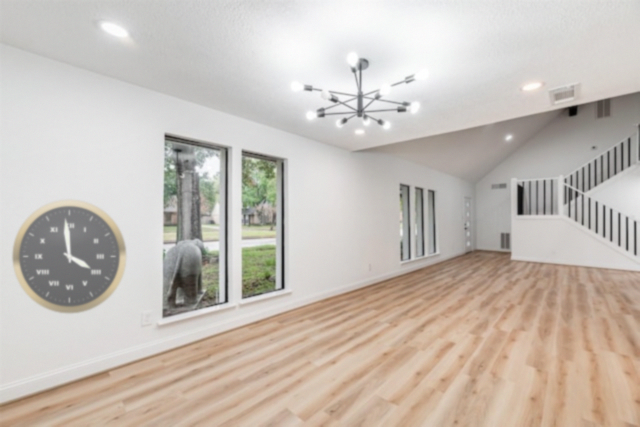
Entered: 3,59
